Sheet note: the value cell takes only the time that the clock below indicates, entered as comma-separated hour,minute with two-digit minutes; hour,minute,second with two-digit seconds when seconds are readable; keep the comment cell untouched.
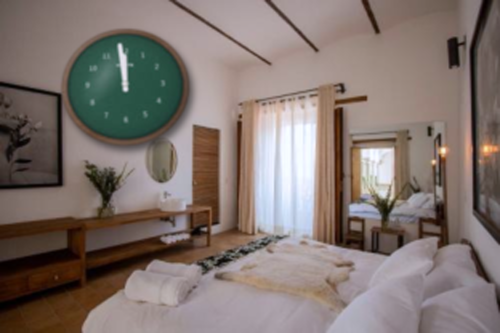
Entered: 11,59
